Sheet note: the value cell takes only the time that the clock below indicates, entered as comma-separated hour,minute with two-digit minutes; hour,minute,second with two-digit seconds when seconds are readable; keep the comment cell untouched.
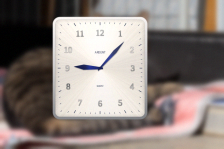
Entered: 9,07
